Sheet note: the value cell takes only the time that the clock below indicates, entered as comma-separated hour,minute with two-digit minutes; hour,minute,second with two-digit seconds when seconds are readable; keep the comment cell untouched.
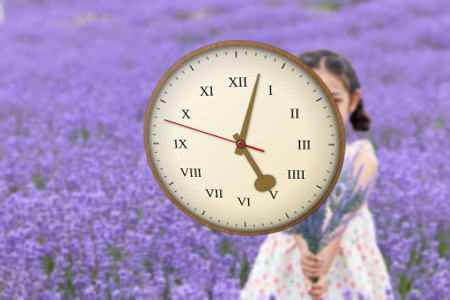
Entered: 5,02,48
